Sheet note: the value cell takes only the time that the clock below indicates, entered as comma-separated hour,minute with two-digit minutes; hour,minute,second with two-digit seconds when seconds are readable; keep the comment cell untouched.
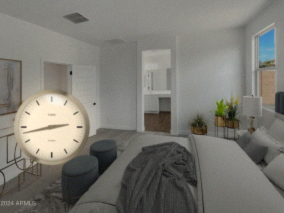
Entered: 2,43
